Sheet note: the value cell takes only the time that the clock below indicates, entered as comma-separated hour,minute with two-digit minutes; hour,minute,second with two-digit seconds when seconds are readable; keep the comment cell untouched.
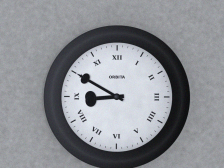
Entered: 8,50
